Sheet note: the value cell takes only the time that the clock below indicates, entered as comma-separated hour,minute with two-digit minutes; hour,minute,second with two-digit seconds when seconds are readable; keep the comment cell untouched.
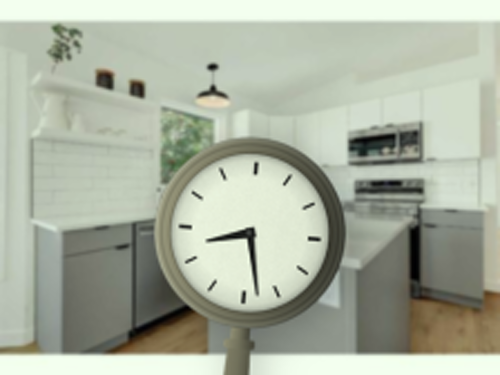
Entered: 8,28
